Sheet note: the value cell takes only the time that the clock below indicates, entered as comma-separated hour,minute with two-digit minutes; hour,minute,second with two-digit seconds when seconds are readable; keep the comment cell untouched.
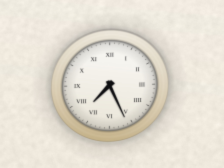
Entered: 7,26
